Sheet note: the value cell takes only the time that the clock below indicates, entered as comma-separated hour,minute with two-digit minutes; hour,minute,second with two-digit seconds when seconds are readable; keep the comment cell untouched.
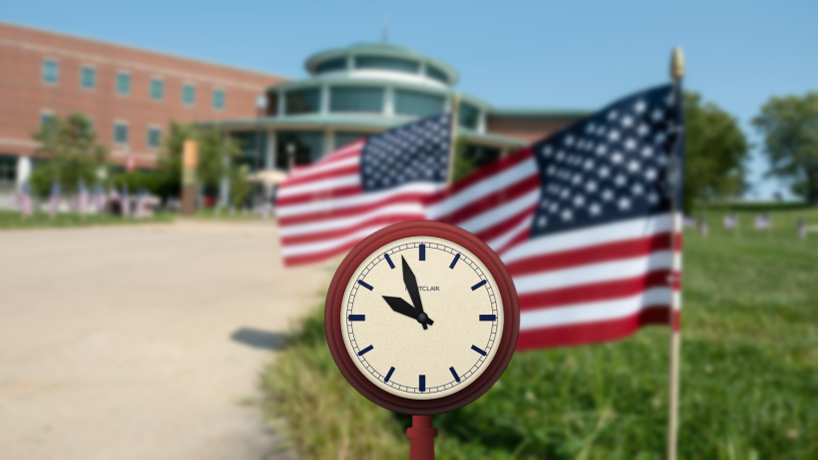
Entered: 9,57
